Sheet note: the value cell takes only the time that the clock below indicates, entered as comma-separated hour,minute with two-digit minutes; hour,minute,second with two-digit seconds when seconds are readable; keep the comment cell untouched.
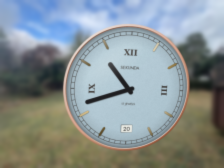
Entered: 10,42
